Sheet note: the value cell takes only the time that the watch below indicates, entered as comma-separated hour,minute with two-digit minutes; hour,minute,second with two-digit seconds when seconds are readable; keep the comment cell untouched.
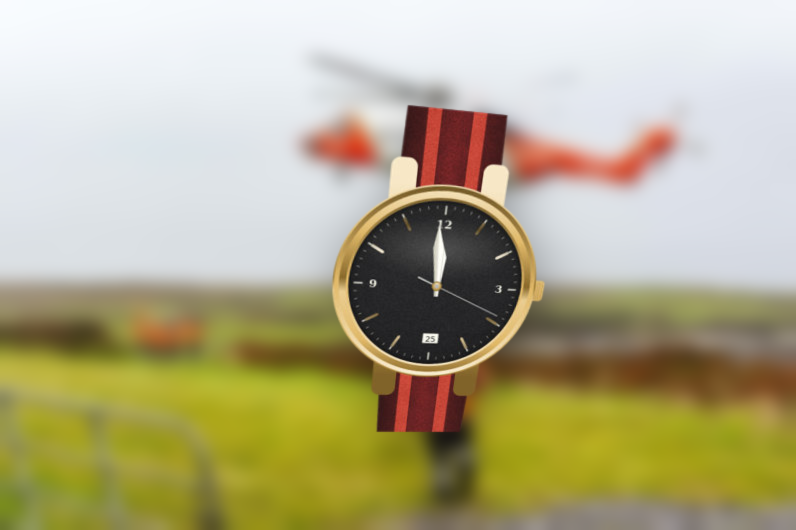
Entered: 11,59,19
